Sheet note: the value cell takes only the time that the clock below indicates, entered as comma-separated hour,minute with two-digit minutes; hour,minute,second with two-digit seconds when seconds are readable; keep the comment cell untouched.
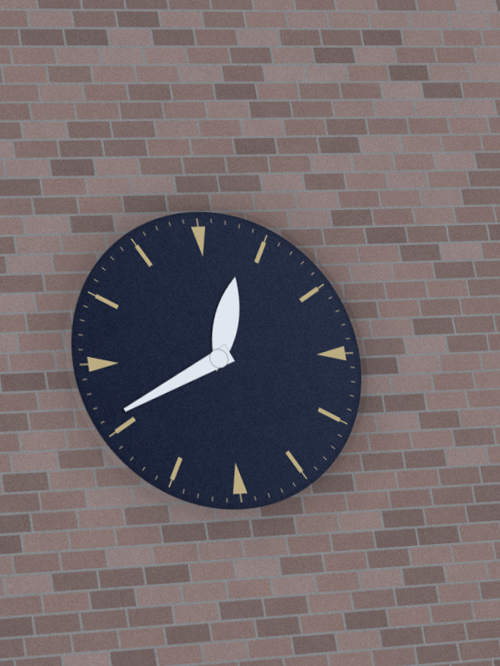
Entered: 12,41
